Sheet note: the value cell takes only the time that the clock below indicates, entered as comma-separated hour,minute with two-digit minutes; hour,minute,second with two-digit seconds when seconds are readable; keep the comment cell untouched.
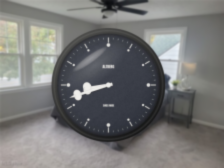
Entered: 8,42
